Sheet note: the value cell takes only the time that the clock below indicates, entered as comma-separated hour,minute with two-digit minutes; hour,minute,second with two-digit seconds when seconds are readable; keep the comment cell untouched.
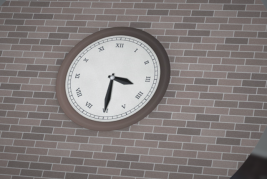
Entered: 3,30
